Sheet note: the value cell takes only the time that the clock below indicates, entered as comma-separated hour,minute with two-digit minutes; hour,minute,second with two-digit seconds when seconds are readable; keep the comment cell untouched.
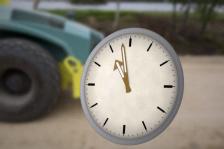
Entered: 10,58
